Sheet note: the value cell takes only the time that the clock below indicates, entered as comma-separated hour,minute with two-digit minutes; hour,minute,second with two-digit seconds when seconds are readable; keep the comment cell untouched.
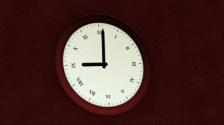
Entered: 9,01
